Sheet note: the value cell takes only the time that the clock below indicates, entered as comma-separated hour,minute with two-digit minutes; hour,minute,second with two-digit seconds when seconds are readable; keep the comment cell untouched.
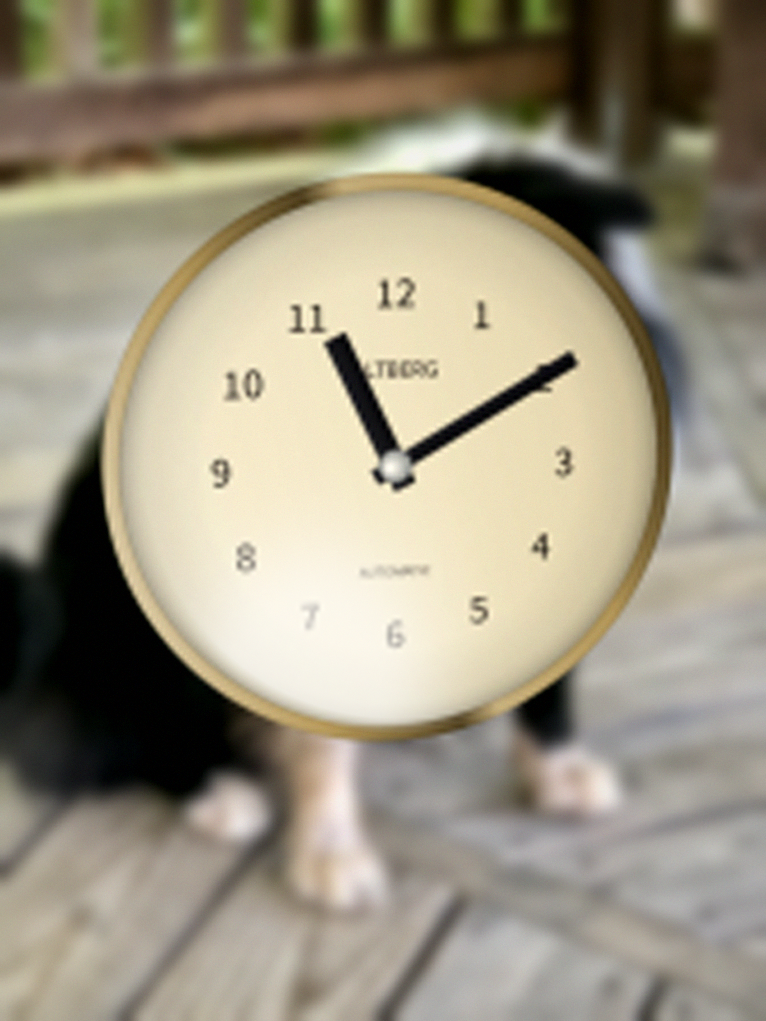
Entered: 11,10
